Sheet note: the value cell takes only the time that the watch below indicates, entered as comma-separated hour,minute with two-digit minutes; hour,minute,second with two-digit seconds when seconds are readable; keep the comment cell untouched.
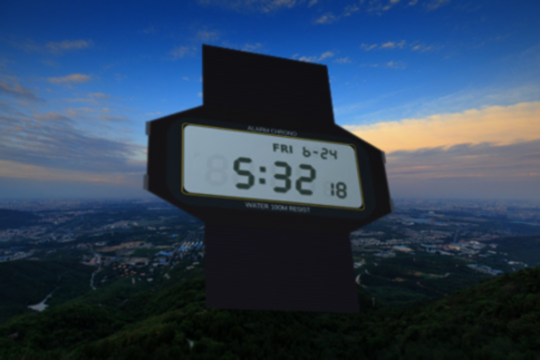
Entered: 5,32,18
